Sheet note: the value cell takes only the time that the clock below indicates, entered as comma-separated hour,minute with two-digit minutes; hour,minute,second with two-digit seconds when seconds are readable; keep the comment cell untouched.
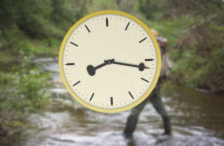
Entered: 8,17
